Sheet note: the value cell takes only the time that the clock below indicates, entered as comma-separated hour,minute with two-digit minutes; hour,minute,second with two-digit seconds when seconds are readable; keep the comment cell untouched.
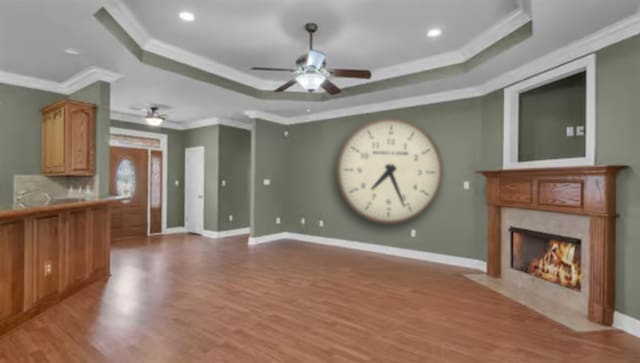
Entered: 7,26
